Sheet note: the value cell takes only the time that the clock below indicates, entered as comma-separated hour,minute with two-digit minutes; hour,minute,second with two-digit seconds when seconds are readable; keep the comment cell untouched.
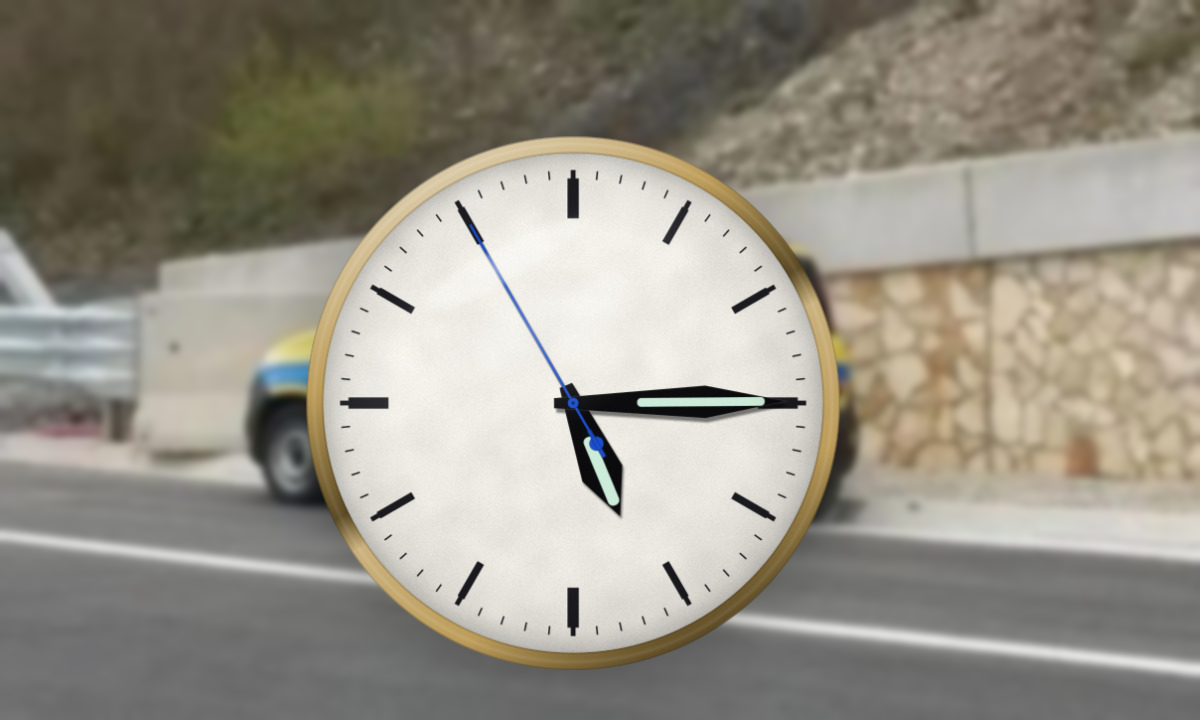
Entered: 5,14,55
